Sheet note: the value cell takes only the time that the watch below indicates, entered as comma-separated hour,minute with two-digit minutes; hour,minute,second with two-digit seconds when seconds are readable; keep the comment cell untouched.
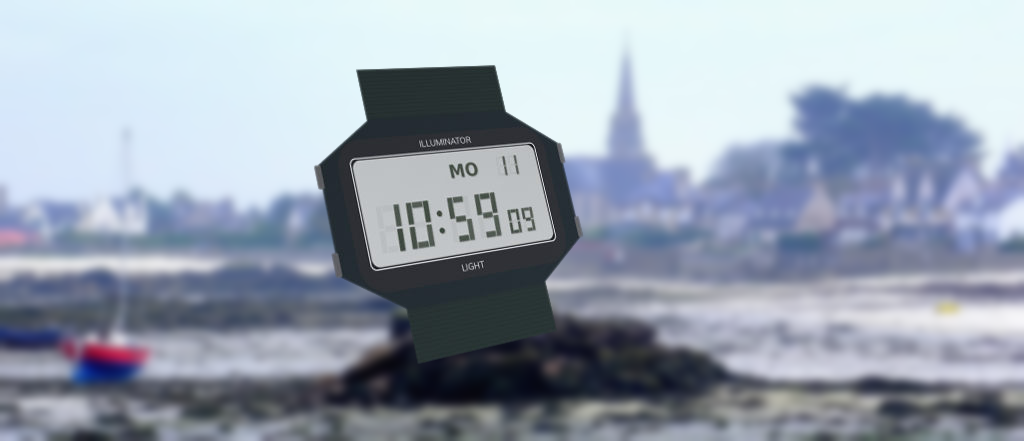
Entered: 10,59,09
